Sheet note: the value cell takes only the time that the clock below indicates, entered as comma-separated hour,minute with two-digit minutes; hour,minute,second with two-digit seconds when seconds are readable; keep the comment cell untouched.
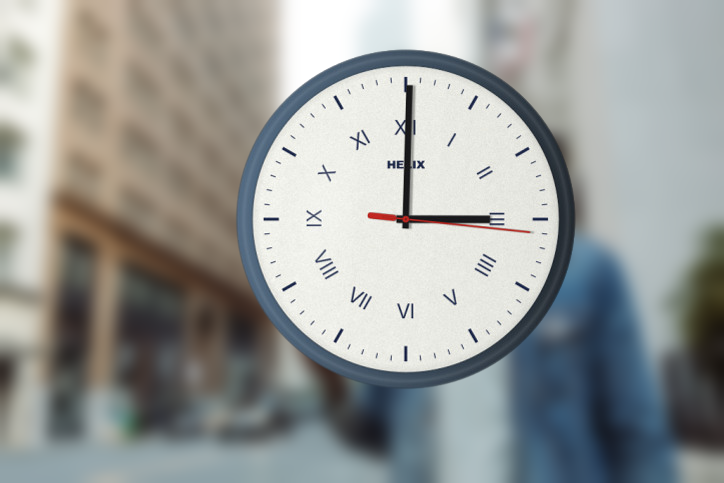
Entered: 3,00,16
